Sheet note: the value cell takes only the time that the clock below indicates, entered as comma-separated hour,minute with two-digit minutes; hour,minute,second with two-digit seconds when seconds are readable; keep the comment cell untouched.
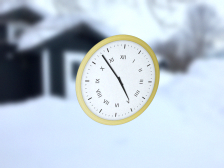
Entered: 4,53
